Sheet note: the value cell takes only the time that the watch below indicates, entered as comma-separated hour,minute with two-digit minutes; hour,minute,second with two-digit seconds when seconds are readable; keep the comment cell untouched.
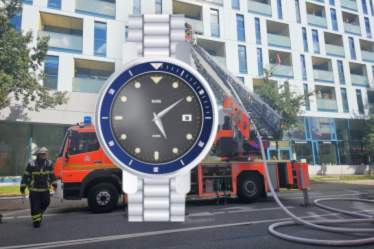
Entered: 5,09
